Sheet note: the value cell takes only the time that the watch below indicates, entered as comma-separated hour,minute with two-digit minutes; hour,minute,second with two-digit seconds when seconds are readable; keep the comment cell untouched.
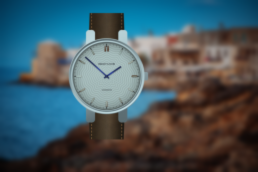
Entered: 1,52
